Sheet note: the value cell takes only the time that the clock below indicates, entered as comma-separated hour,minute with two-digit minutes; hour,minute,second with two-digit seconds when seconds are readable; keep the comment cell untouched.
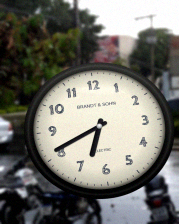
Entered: 6,41
